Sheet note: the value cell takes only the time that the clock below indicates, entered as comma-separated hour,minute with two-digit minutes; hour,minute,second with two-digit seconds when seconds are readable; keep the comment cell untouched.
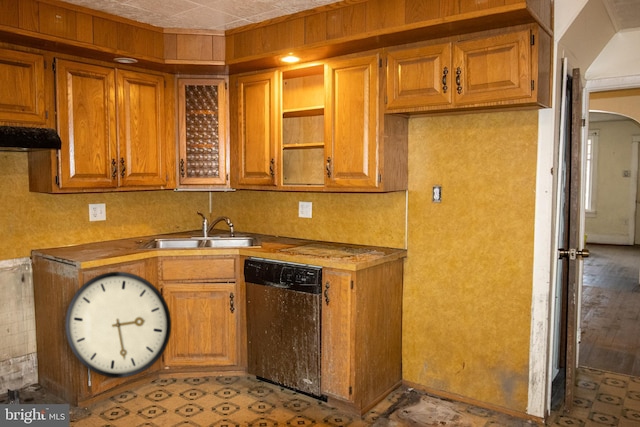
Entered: 2,27
